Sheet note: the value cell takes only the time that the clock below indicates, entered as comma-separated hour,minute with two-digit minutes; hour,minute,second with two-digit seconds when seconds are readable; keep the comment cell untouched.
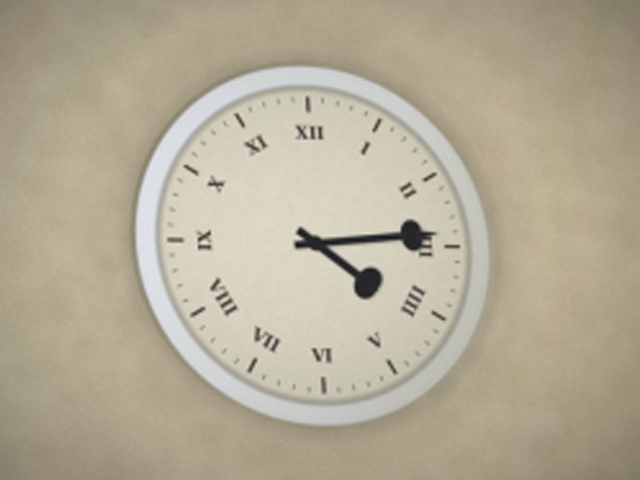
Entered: 4,14
